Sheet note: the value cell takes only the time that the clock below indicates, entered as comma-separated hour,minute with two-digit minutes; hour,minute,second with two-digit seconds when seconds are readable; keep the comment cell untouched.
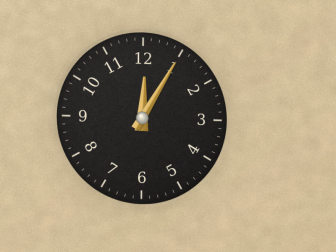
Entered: 12,05
